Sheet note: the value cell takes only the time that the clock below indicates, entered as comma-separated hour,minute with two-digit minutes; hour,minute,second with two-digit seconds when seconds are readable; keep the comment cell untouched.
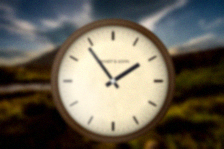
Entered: 1,54
